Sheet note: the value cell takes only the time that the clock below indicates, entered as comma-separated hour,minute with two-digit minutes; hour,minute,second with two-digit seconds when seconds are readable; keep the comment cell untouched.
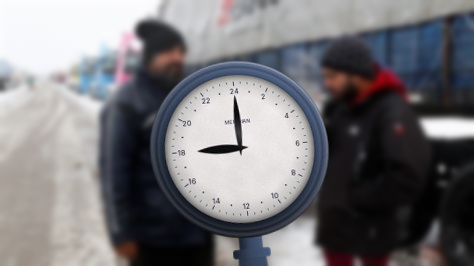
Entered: 18,00
